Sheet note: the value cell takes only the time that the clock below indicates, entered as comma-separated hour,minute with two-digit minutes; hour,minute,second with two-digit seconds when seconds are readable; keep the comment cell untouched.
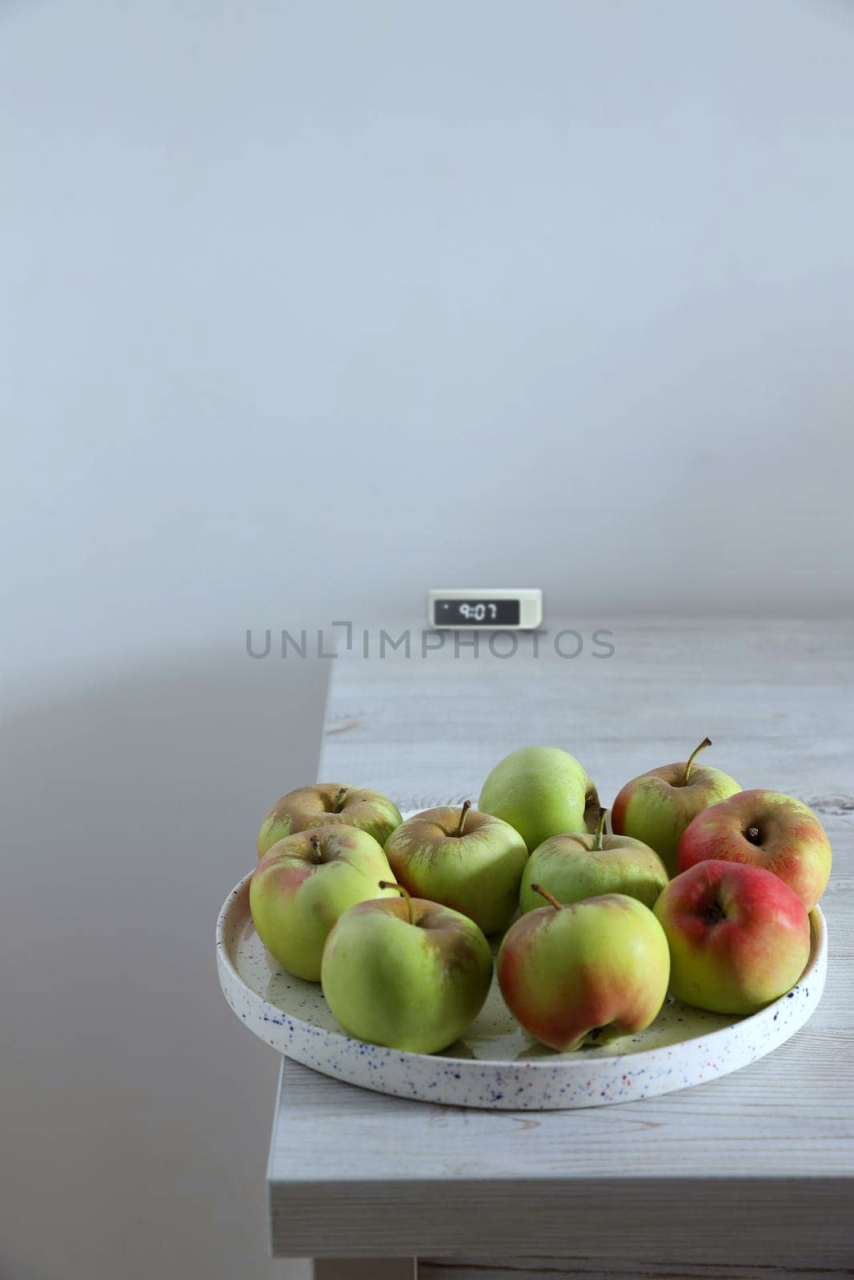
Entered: 9,07
